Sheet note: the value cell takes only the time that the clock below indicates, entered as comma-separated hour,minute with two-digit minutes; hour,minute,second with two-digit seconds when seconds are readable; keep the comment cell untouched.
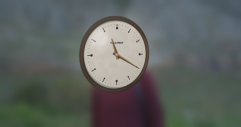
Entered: 11,20
